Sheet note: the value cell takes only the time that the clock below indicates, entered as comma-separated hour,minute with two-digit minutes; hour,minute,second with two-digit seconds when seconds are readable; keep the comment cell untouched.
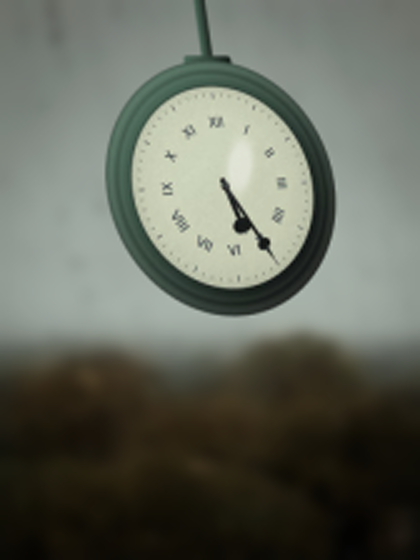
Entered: 5,25
